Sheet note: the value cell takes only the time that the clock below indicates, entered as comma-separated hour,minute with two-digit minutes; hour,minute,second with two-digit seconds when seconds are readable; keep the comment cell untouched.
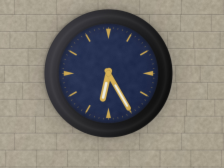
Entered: 6,25
